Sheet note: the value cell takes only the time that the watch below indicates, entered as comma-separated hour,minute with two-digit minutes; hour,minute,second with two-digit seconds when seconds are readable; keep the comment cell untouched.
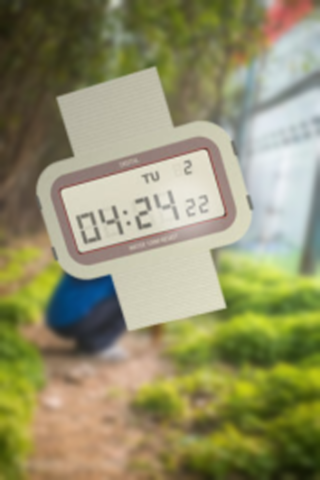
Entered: 4,24,22
